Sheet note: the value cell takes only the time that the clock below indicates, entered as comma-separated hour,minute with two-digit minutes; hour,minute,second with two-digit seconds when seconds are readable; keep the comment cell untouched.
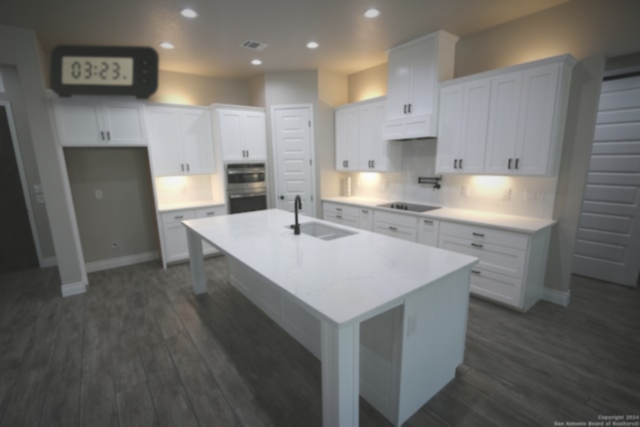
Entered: 3,23
